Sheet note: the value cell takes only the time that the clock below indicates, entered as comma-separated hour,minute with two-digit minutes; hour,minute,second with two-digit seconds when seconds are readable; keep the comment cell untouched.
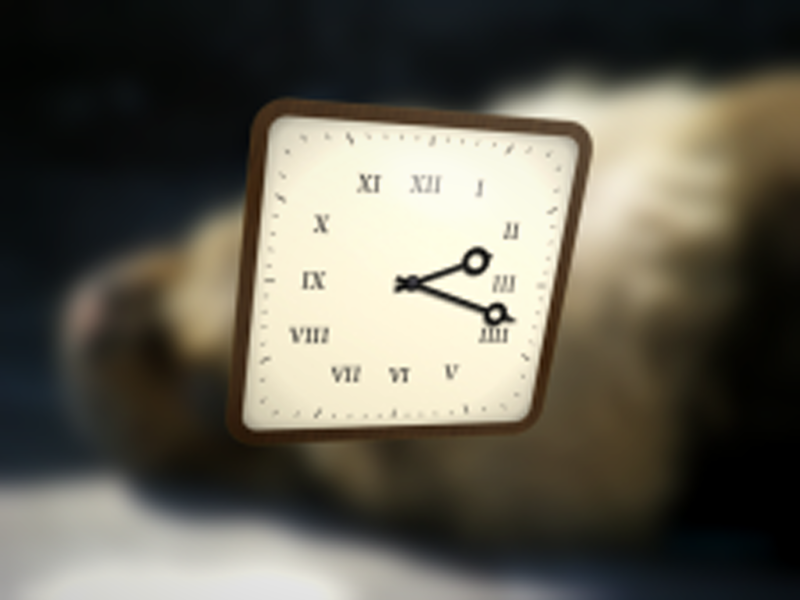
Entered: 2,18
